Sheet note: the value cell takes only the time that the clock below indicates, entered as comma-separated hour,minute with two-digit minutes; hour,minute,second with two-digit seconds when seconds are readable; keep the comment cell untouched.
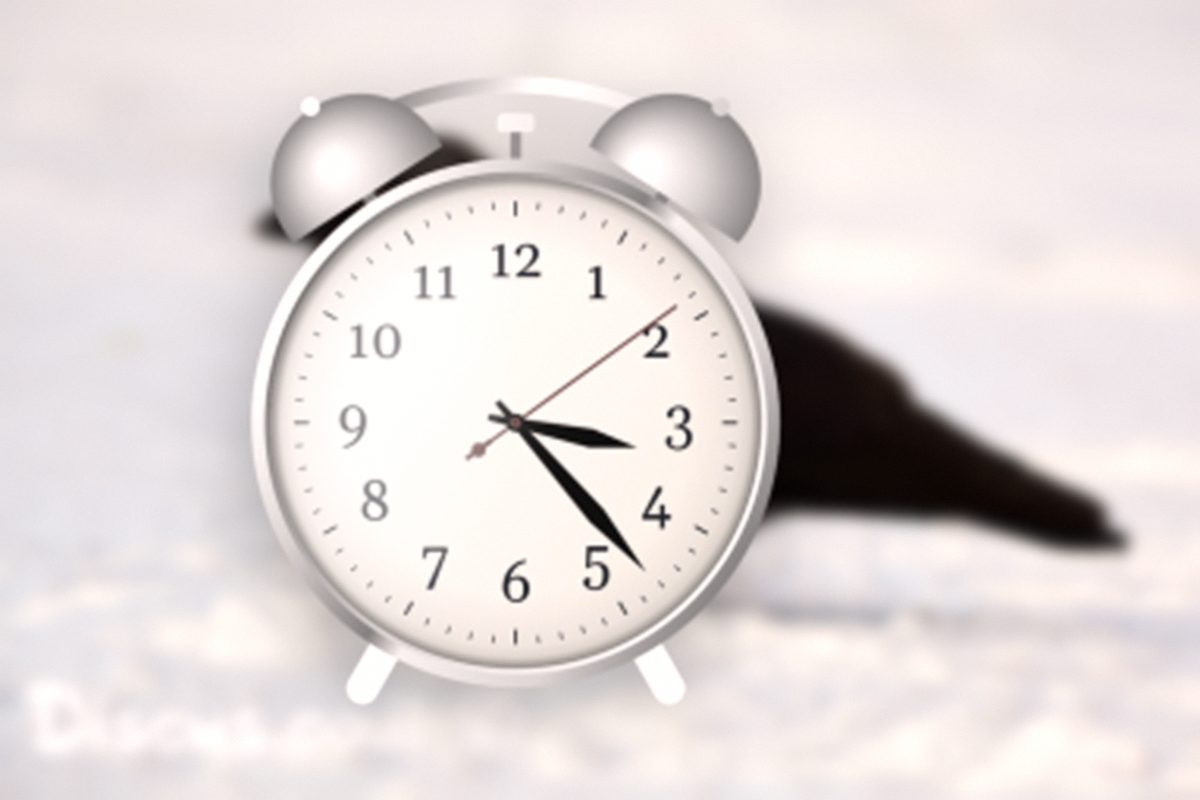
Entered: 3,23,09
